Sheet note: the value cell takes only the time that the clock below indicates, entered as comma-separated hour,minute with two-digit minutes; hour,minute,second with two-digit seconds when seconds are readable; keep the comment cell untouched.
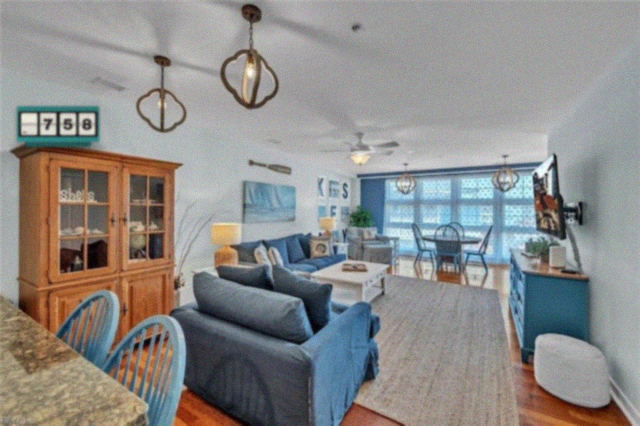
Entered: 7,58
